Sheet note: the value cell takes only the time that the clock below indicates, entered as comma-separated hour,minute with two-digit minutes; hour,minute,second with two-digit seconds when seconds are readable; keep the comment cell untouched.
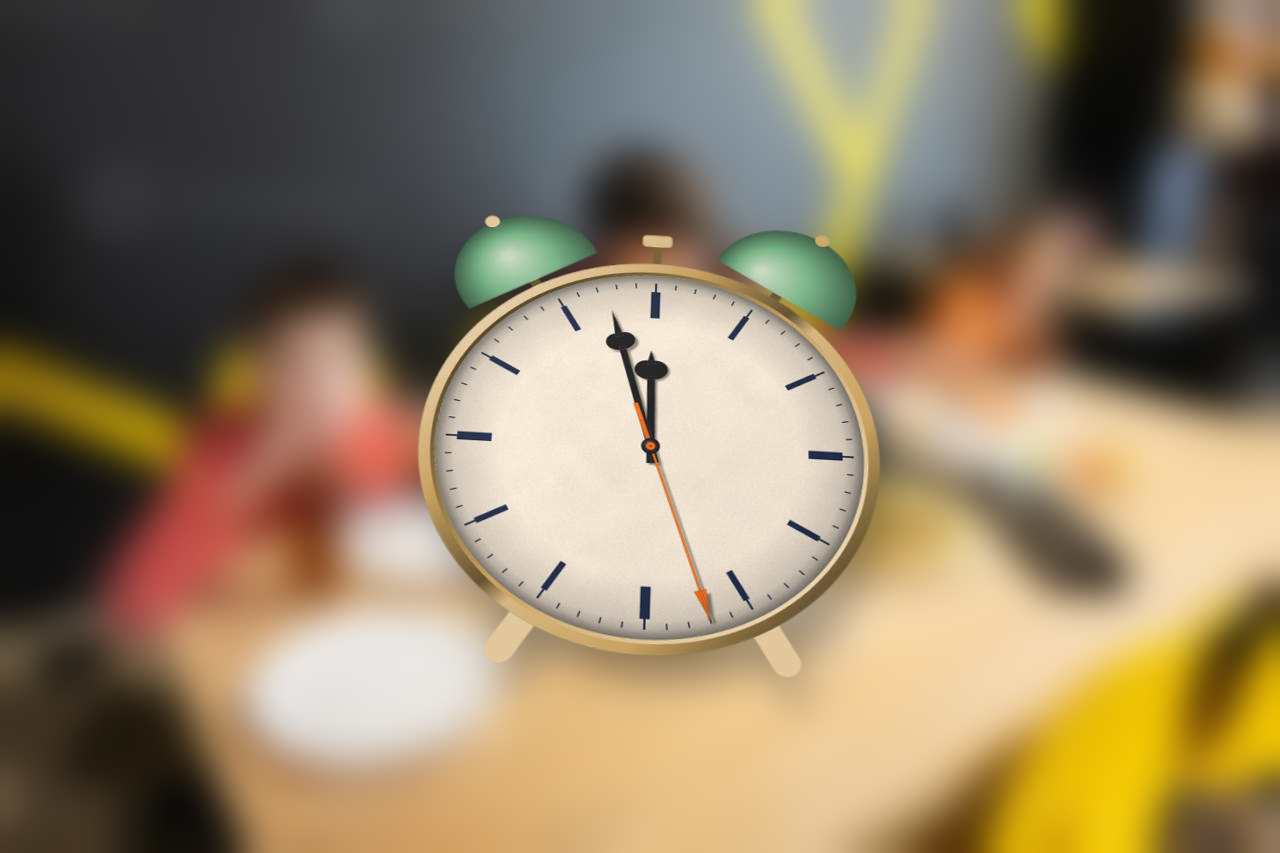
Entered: 11,57,27
